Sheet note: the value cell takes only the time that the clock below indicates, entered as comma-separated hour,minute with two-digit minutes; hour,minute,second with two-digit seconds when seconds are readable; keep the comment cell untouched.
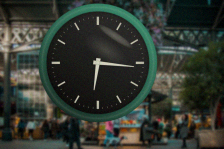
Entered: 6,16
